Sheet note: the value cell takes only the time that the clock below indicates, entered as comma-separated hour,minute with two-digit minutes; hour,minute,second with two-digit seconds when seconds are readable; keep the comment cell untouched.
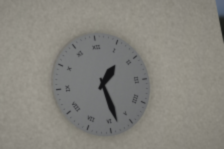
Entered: 1,28
